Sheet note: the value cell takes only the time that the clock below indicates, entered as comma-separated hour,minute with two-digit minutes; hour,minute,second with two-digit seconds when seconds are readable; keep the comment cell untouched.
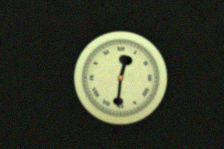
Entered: 12,31
